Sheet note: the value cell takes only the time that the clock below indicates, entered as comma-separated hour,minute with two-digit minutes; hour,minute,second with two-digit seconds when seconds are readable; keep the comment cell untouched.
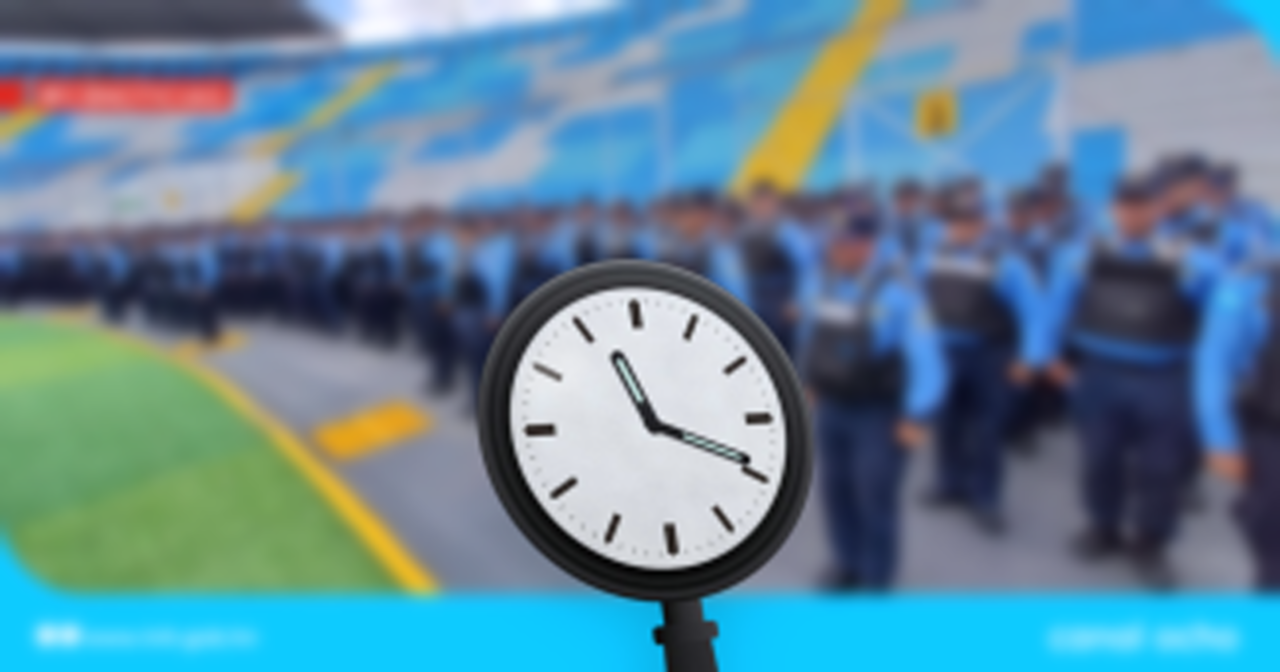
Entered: 11,19
